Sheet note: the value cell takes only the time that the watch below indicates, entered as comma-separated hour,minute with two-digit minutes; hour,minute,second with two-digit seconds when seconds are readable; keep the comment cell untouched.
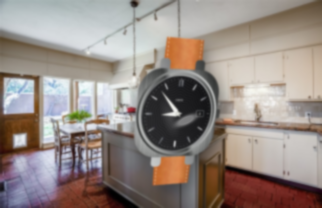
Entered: 8,53
